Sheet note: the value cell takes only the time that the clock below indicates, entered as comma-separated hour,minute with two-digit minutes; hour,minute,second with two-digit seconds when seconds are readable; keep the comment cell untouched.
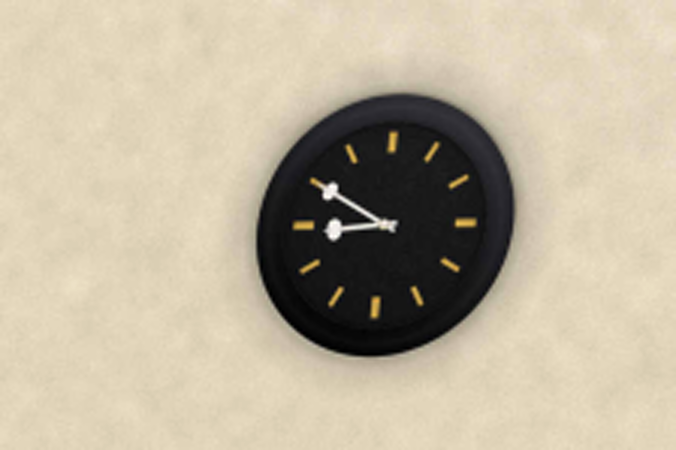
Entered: 8,50
